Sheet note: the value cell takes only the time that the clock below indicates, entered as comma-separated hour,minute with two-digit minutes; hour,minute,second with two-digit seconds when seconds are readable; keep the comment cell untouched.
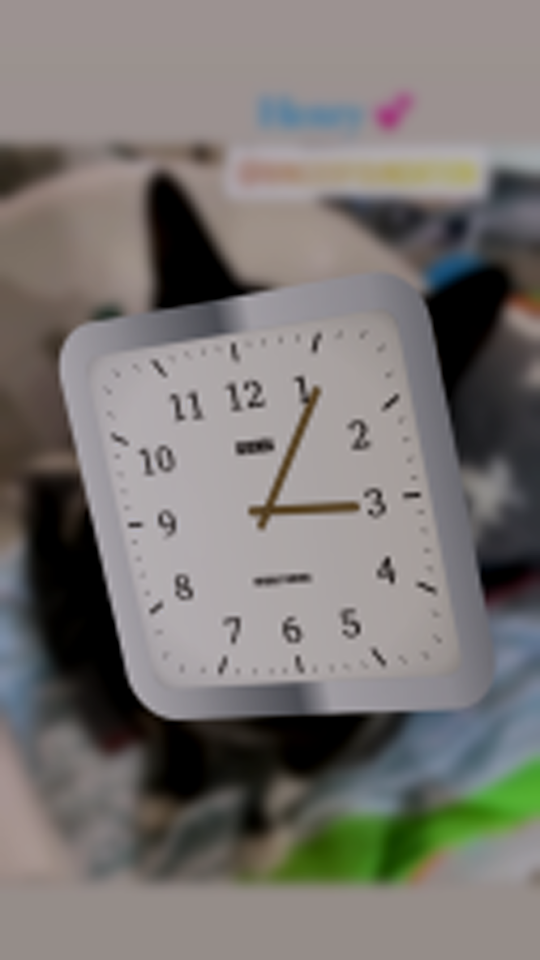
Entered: 3,06
